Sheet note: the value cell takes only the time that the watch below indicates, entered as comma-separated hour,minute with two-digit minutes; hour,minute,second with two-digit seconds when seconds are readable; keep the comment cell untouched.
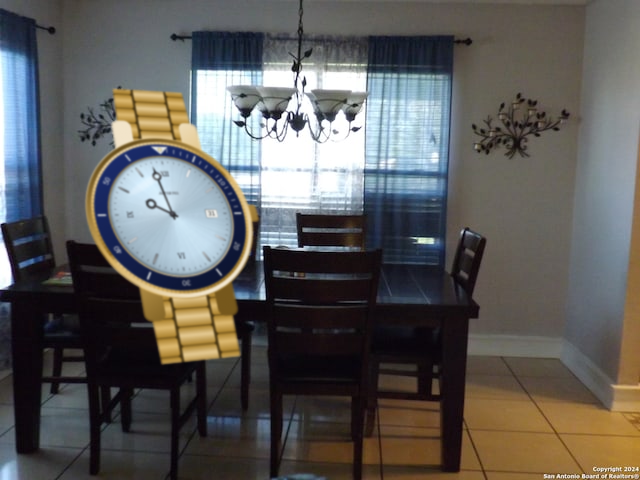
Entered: 9,58
